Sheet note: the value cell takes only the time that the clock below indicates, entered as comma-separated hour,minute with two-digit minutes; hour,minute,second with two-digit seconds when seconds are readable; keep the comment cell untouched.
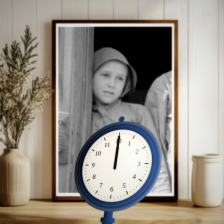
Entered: 12,00
